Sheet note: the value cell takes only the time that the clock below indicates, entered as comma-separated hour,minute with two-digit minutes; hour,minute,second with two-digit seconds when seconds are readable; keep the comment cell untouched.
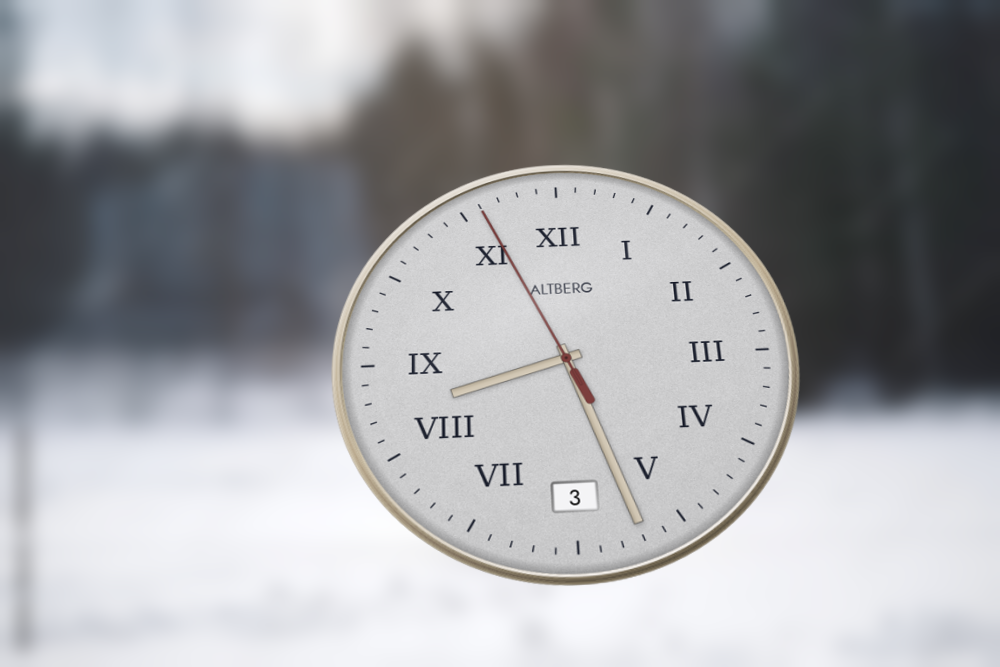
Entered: 8,26,56
